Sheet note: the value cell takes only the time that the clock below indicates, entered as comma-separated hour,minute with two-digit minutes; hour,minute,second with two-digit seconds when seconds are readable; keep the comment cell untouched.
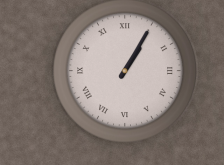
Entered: 1,05
